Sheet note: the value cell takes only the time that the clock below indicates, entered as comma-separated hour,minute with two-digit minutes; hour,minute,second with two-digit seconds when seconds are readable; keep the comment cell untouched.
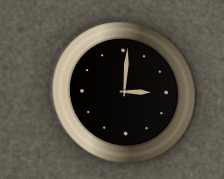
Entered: 3,01
